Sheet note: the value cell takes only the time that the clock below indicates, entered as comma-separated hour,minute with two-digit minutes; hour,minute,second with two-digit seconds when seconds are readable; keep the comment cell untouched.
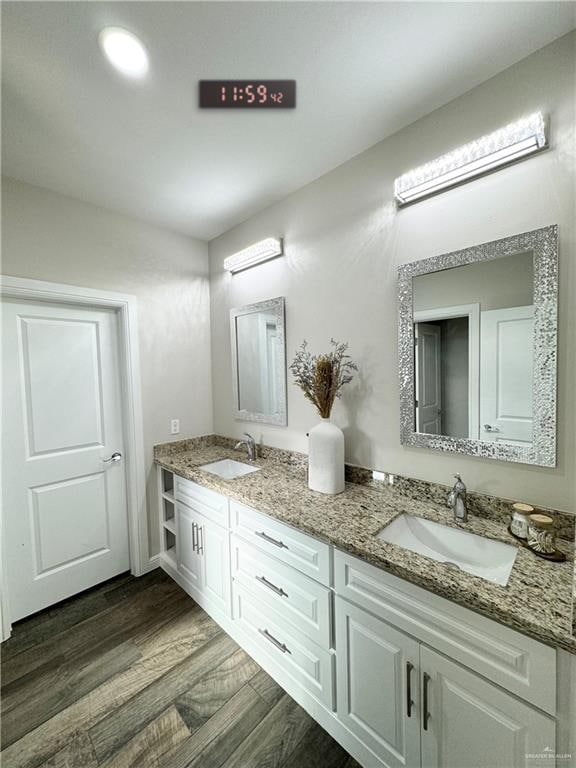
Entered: 11,59,42
